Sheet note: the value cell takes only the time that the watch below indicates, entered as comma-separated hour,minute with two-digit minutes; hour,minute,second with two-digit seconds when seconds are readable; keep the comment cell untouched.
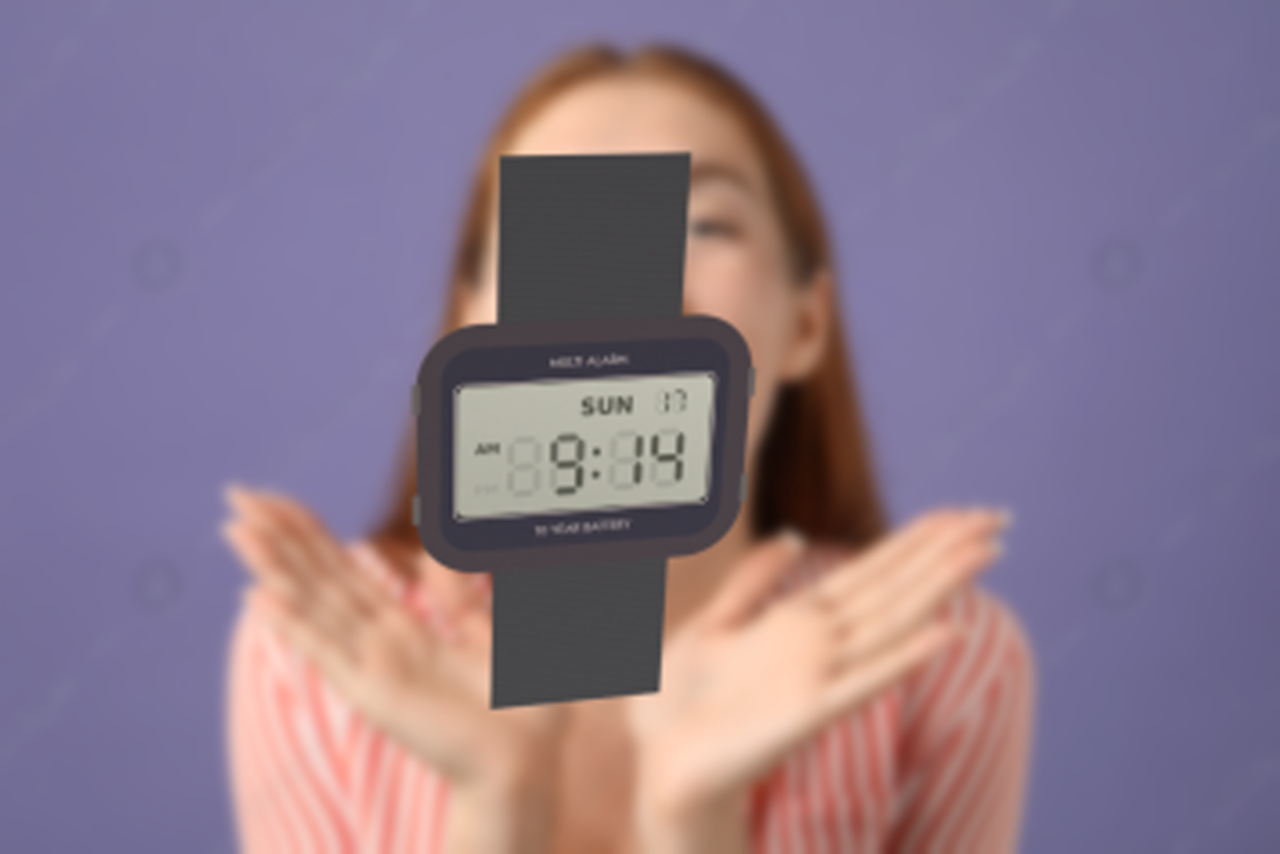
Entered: 9,14
